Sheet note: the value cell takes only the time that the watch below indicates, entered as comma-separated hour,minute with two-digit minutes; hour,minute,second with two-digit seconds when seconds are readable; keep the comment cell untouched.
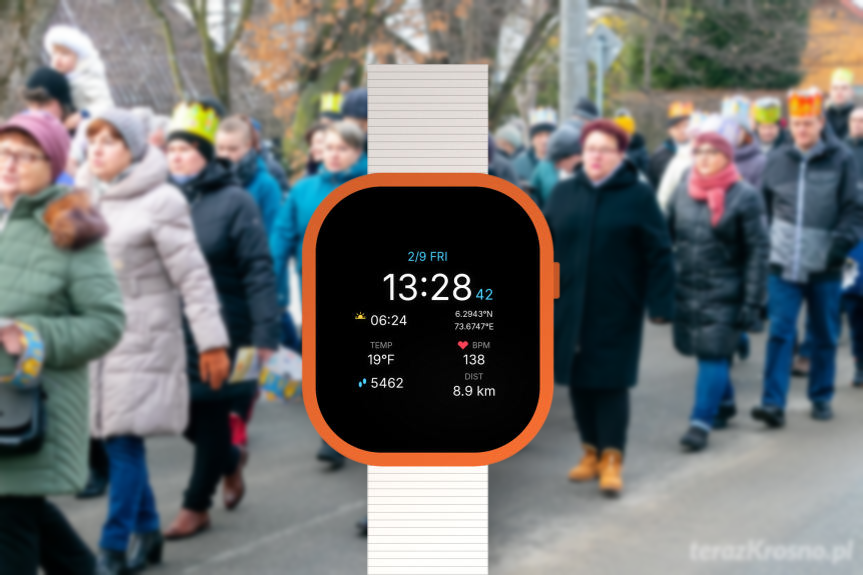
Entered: 13,28,42
